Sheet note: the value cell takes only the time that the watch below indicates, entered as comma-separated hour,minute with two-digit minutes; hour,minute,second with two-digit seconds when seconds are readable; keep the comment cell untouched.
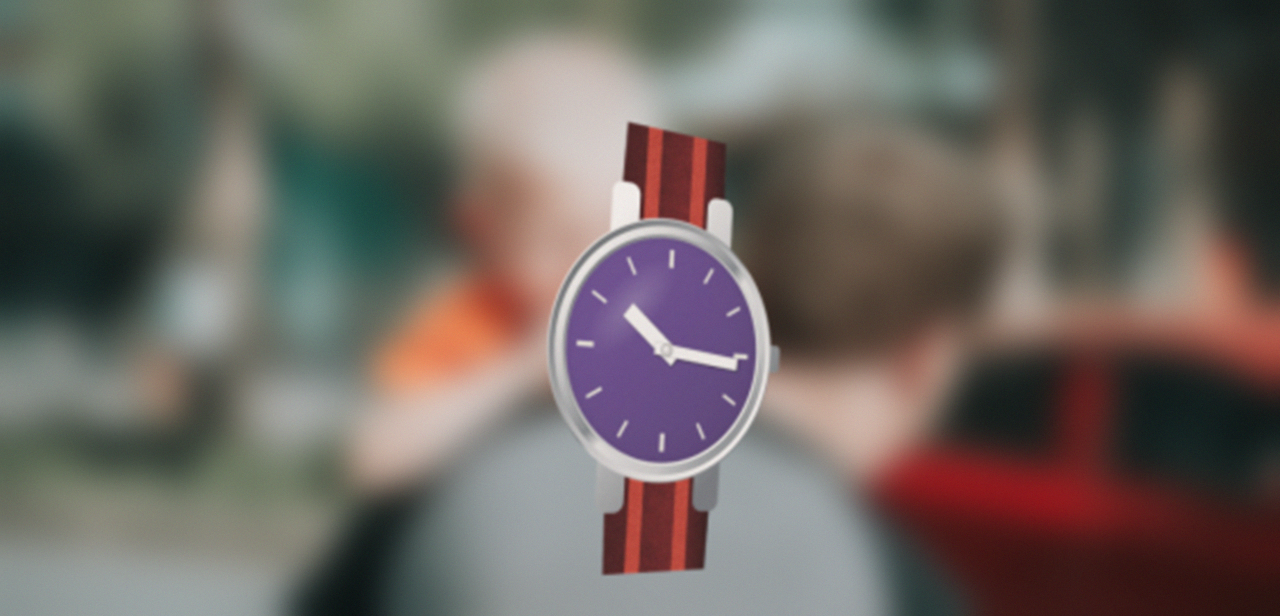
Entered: 10,16
